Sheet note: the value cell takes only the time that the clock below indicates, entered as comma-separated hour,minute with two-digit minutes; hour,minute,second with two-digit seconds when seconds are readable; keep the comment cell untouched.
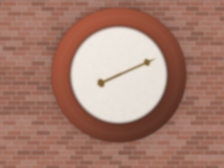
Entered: 8,11
